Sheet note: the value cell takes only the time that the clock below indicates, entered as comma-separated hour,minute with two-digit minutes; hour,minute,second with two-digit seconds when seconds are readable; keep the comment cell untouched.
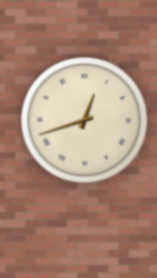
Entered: 12,42
